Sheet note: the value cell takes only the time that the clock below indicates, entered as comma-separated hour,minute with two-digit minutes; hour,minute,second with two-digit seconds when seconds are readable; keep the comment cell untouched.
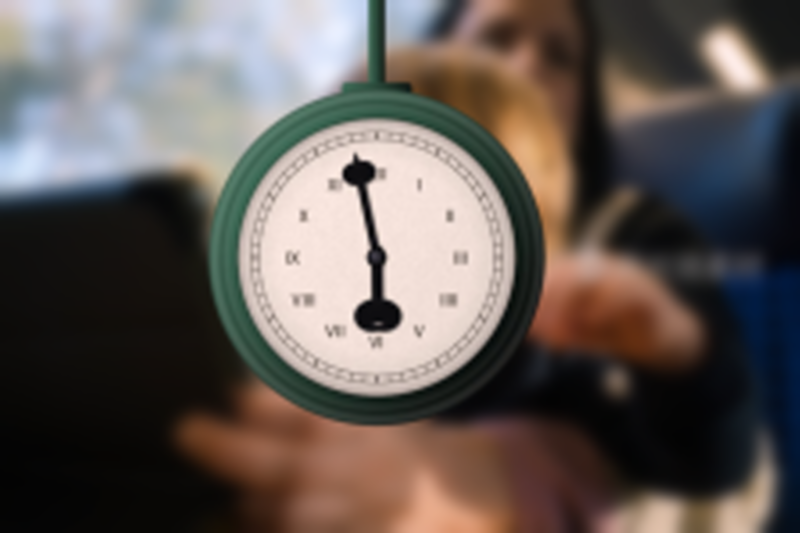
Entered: 5,58
